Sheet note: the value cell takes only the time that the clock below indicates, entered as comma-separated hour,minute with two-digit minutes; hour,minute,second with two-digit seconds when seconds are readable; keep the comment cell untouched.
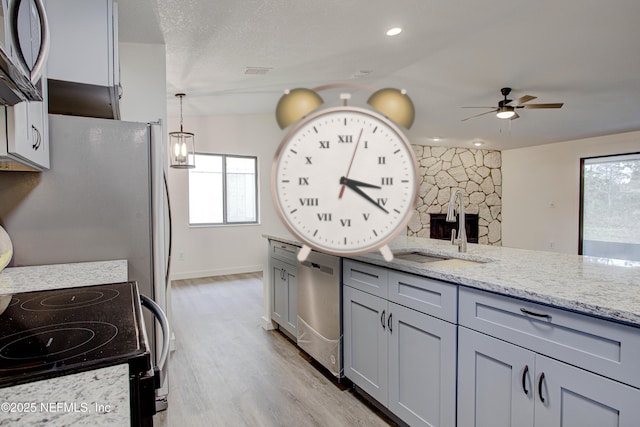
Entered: 3,21,03
